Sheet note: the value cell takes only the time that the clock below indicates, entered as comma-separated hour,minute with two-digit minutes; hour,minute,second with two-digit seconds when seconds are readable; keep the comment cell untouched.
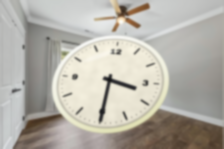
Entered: 3,30
